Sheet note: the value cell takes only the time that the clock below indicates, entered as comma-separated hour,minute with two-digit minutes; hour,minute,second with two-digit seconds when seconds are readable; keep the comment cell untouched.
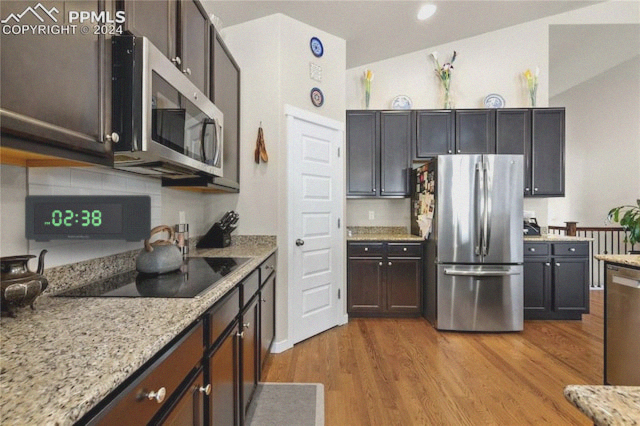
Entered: 2,38
